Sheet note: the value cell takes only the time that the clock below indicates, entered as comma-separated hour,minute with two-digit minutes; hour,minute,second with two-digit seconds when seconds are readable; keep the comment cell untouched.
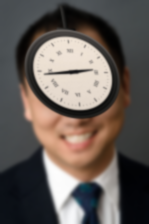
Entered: 2,44
